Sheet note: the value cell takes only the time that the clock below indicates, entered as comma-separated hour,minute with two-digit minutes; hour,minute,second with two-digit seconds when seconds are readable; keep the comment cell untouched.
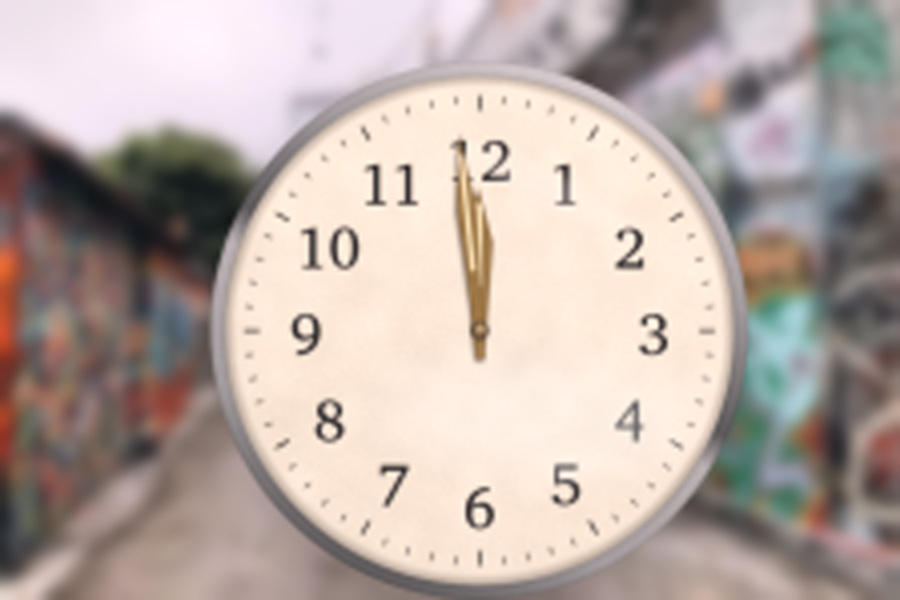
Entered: 11,59
